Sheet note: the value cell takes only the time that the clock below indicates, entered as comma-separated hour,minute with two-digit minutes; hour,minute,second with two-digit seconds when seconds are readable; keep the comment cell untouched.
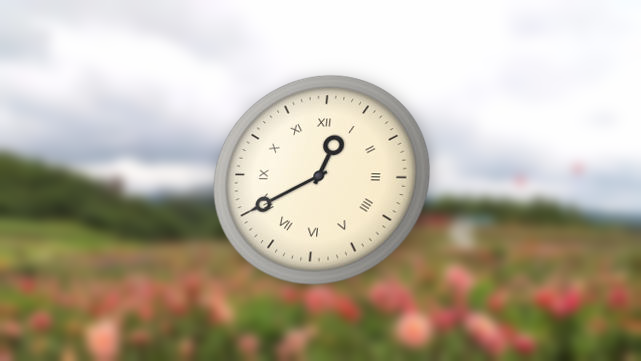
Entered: 12,40
